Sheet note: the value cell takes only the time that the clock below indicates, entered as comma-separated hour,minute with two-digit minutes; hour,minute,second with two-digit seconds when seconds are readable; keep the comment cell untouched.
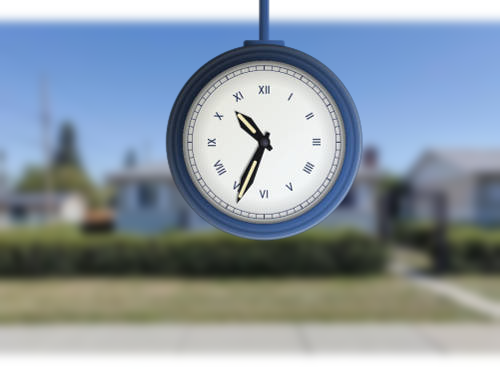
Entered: 10,34
